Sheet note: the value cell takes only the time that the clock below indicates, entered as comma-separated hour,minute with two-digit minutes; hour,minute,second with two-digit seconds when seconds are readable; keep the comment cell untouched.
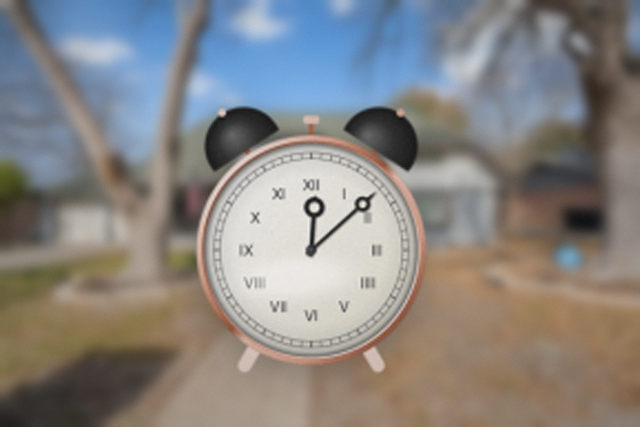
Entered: 12,08
